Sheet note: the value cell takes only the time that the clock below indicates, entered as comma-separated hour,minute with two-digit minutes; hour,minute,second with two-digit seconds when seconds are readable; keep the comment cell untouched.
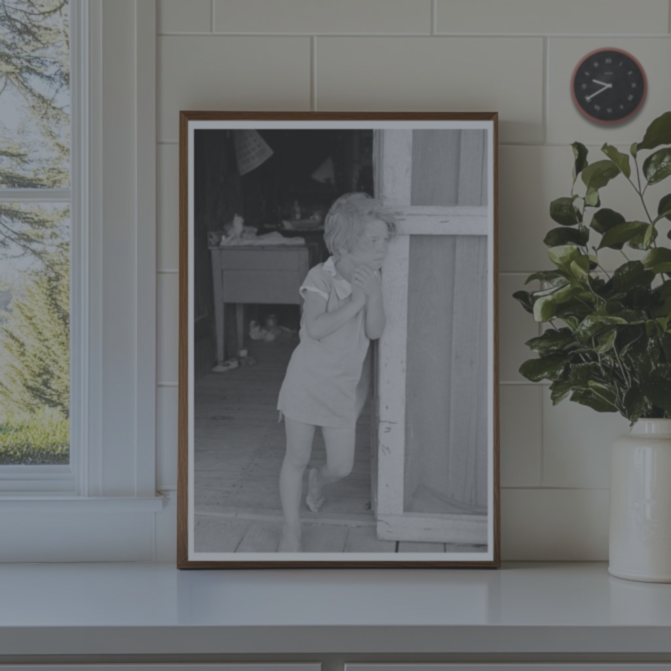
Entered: 9,40
